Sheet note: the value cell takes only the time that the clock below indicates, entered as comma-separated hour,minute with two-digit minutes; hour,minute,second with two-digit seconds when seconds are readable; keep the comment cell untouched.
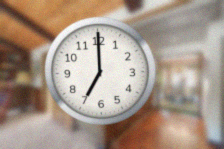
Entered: 7,00
